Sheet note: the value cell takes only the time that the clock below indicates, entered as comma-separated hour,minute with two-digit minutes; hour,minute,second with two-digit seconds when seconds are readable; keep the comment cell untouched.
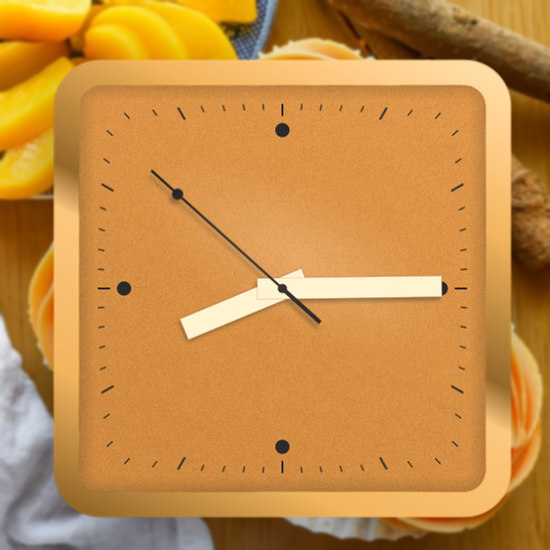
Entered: 8,14,52
